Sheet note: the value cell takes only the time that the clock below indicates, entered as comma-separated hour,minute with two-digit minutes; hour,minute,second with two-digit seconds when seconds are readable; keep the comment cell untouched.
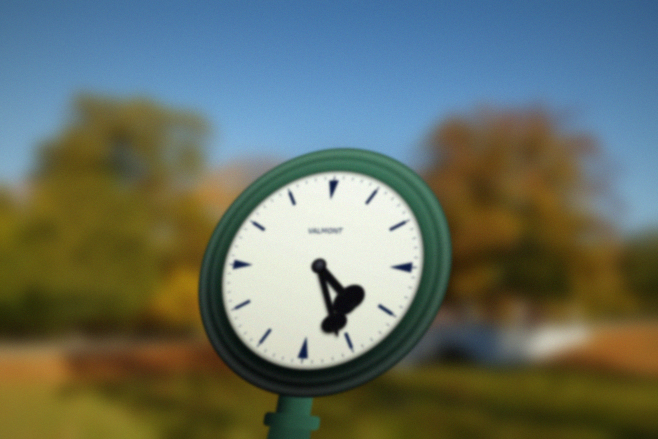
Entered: 4,26
